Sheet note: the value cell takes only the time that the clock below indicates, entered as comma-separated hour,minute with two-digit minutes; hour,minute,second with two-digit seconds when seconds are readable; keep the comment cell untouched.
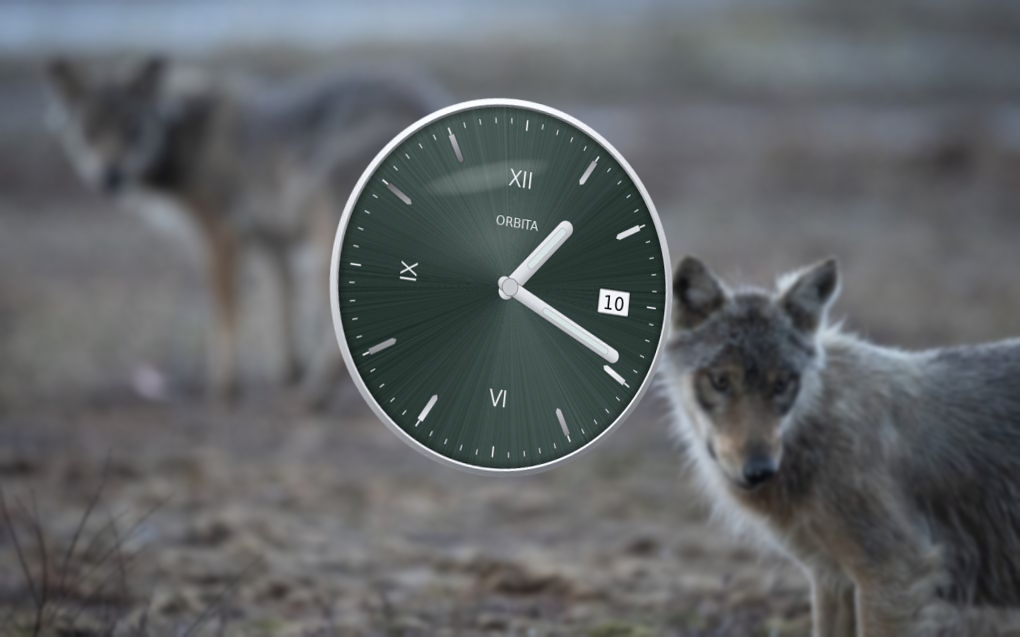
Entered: 1,19
